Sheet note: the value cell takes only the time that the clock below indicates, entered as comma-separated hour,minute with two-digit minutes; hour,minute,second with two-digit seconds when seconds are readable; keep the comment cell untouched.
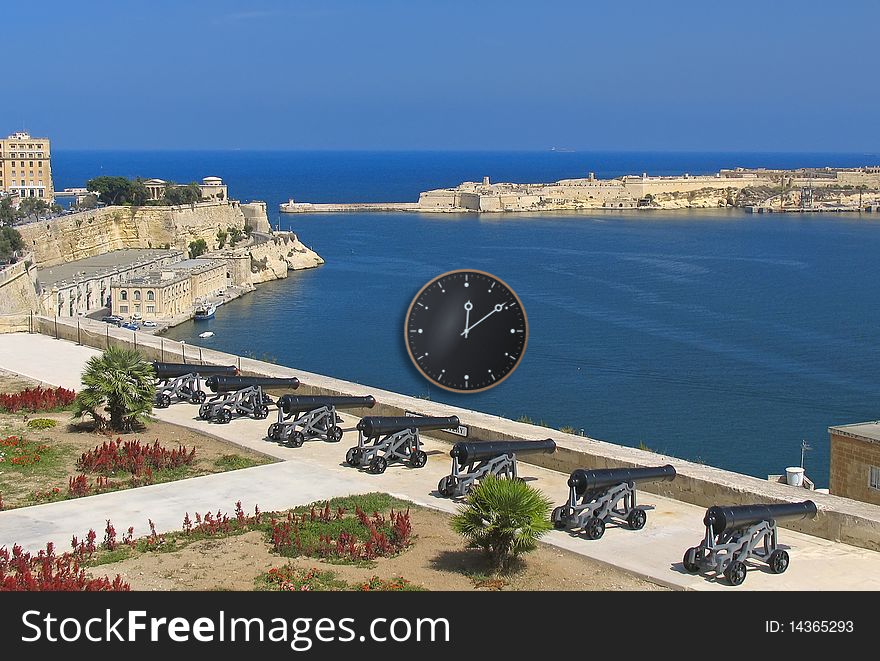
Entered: 12,09
